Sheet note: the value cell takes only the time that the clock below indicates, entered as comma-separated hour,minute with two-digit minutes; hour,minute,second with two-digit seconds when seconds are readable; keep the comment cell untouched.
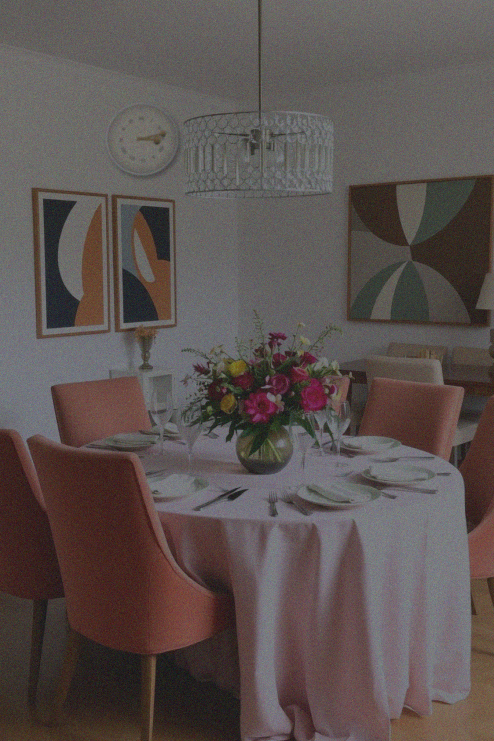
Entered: 3,13
